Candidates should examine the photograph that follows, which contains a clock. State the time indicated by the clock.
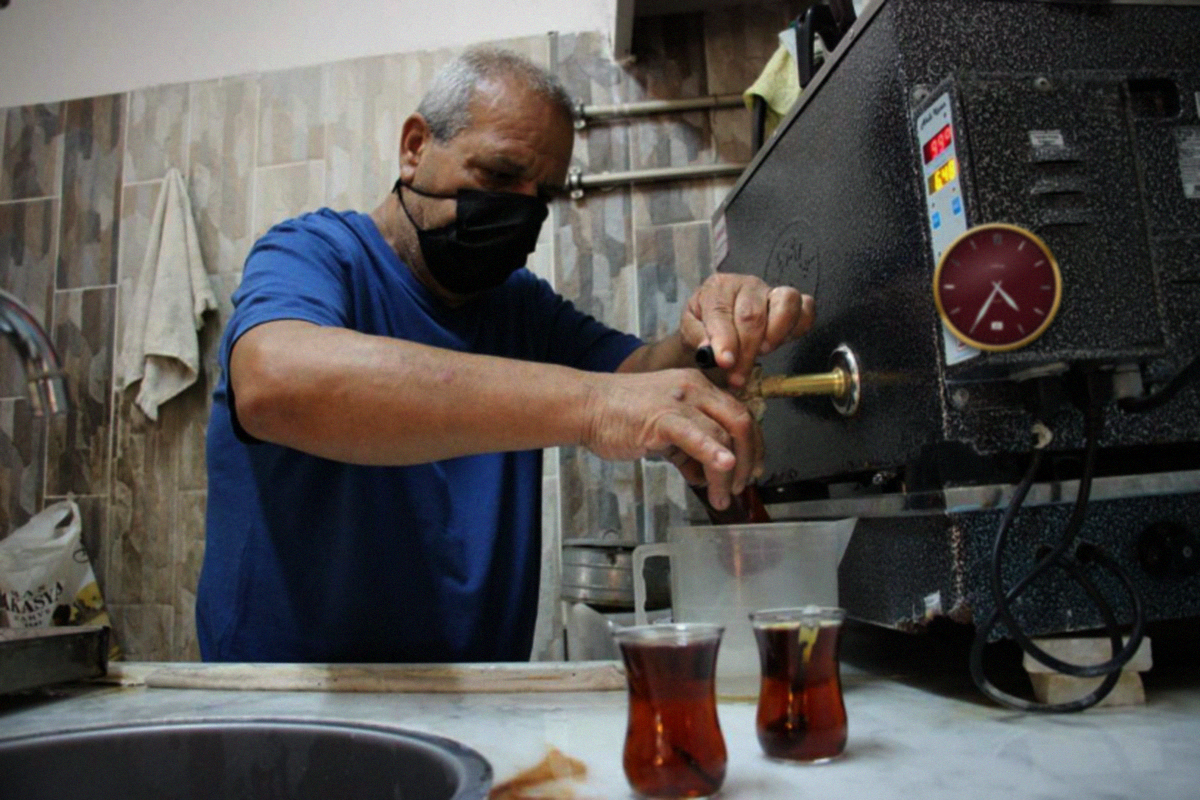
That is 4:35
